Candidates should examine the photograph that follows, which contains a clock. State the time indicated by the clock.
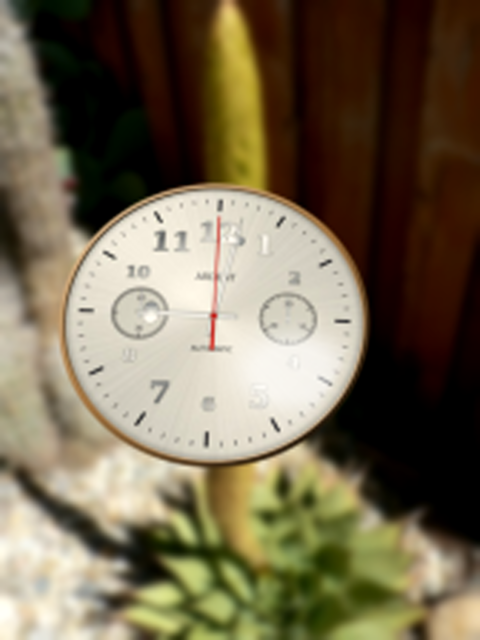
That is 9:02
